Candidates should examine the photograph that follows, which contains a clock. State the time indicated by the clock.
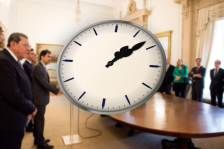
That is 1:08
